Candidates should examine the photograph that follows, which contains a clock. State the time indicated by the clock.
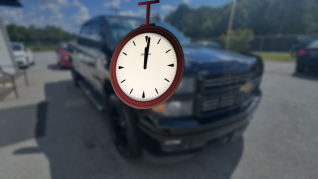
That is 12:01
